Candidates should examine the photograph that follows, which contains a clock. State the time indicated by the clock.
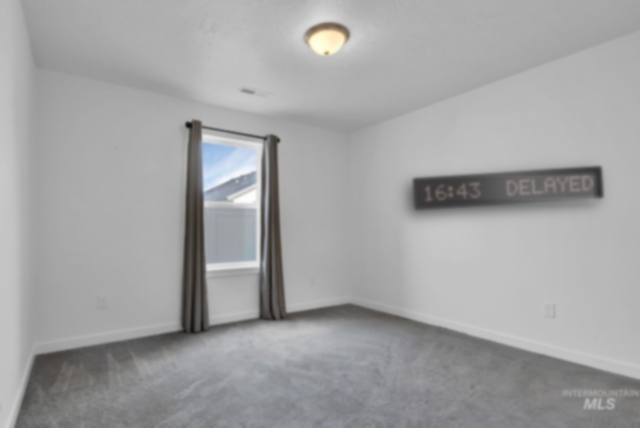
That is 16:43
